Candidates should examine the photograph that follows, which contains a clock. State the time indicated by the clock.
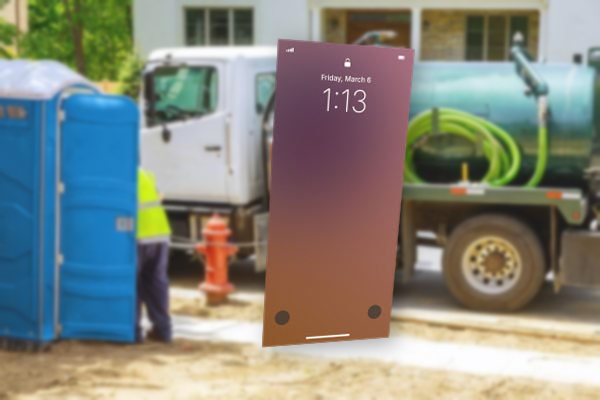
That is 1:13
